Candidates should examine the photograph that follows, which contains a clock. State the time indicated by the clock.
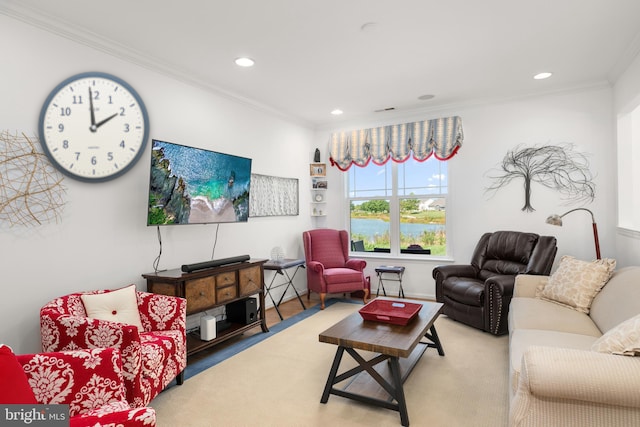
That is 1:59
